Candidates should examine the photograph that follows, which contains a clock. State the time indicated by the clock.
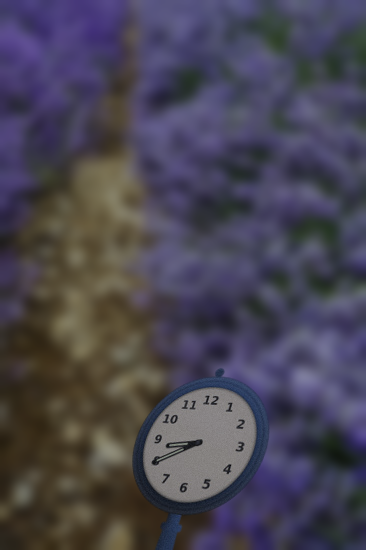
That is 8:40
